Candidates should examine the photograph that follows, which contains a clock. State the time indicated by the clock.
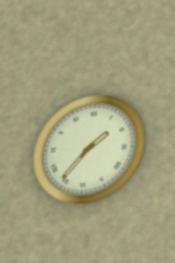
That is 1:36
